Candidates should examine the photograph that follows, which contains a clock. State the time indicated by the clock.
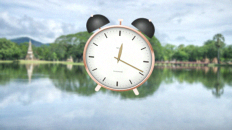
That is 12:19
